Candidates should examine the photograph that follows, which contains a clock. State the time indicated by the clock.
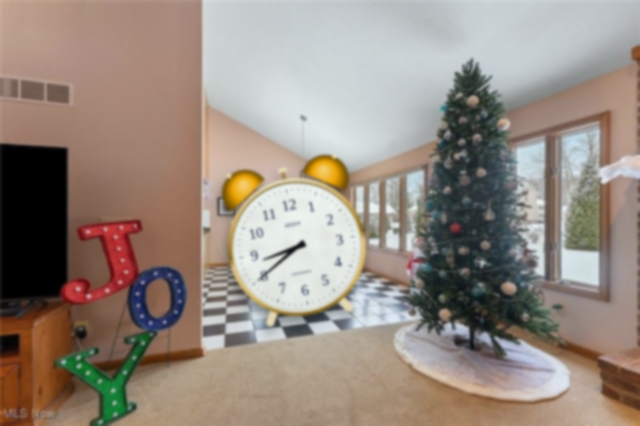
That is 8:40
